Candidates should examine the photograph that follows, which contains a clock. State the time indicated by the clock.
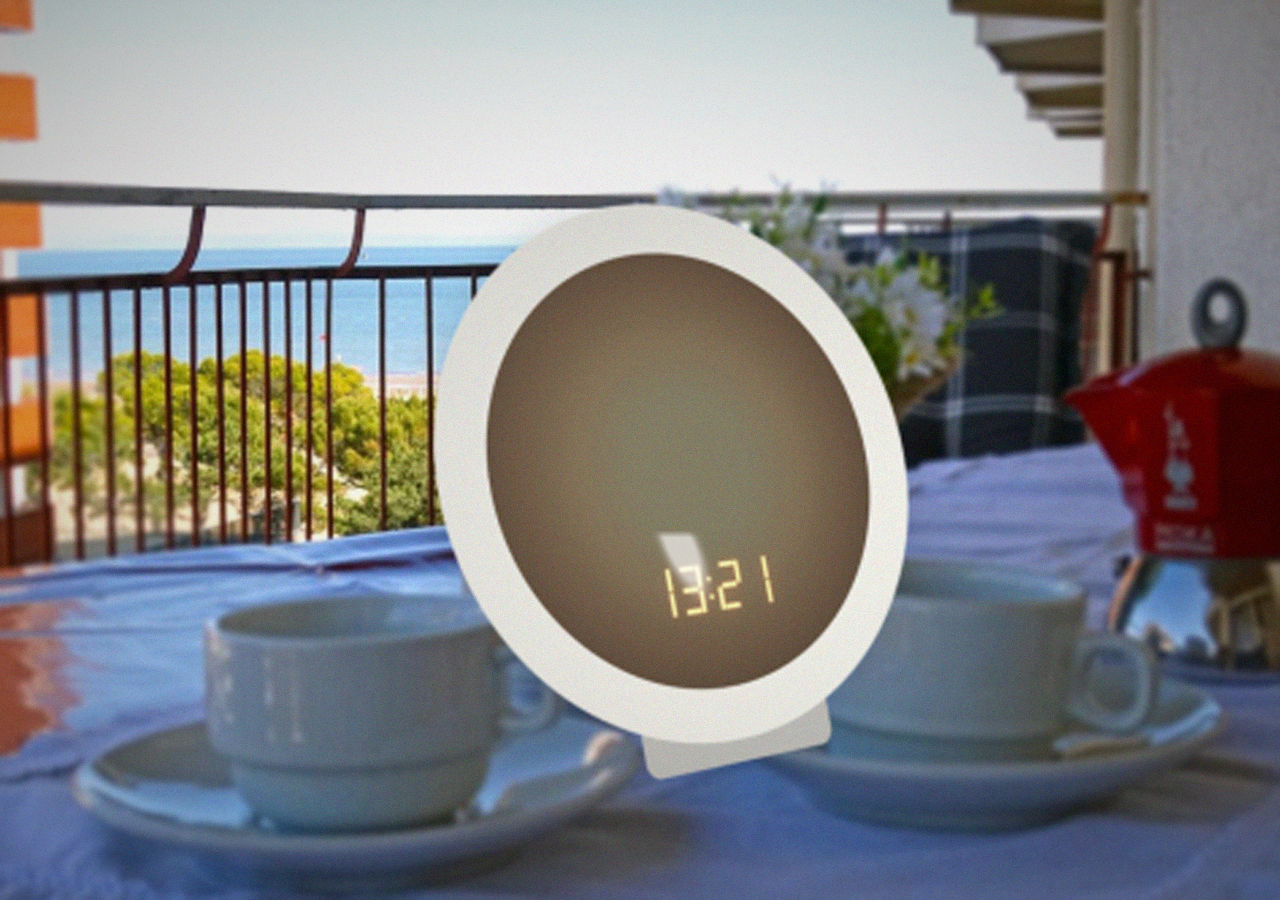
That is 13:21
